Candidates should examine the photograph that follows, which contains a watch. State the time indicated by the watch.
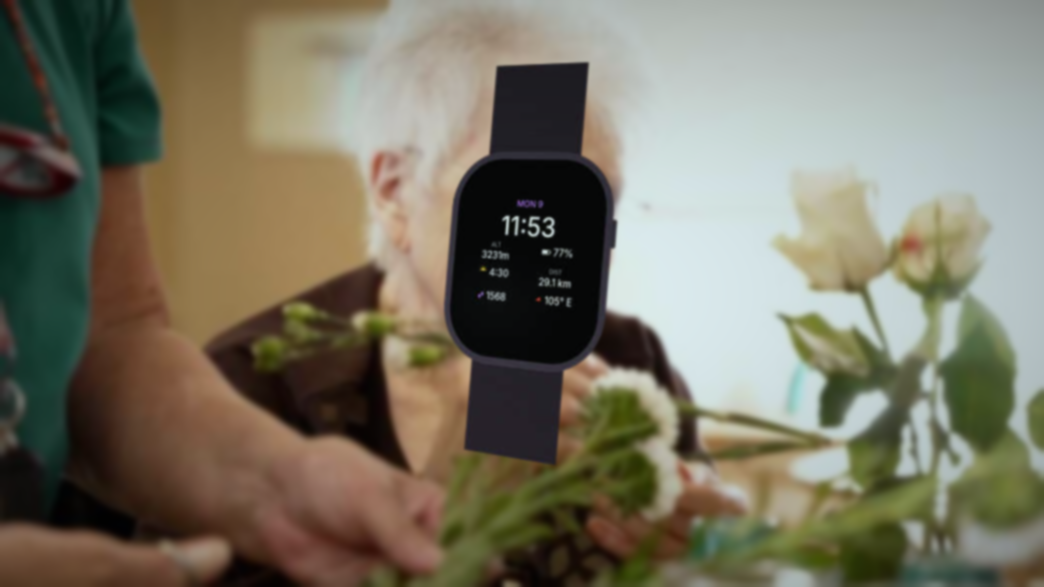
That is 11:53
